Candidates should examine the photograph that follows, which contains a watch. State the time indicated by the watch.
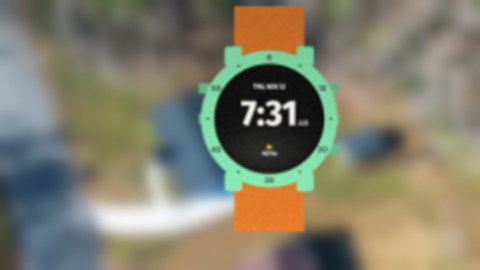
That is 7:31
